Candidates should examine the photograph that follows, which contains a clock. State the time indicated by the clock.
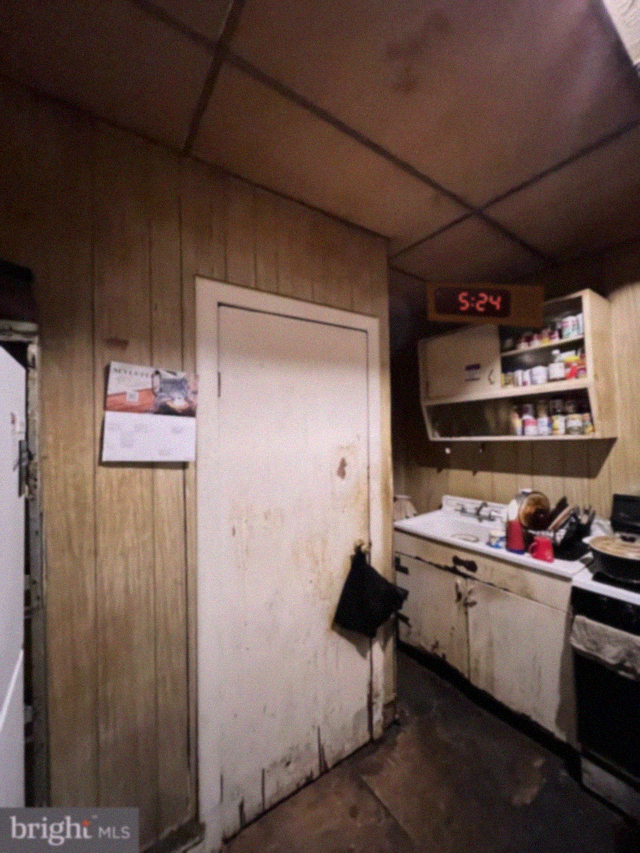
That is 5:24
